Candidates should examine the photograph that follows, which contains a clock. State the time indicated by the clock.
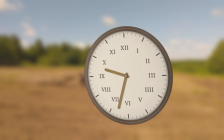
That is 9:33
